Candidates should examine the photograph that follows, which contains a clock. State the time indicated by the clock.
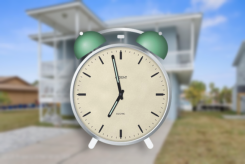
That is 6:58
